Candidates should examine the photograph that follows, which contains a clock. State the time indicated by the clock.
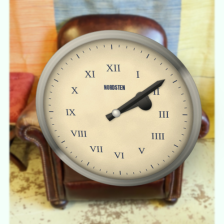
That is 2:09
